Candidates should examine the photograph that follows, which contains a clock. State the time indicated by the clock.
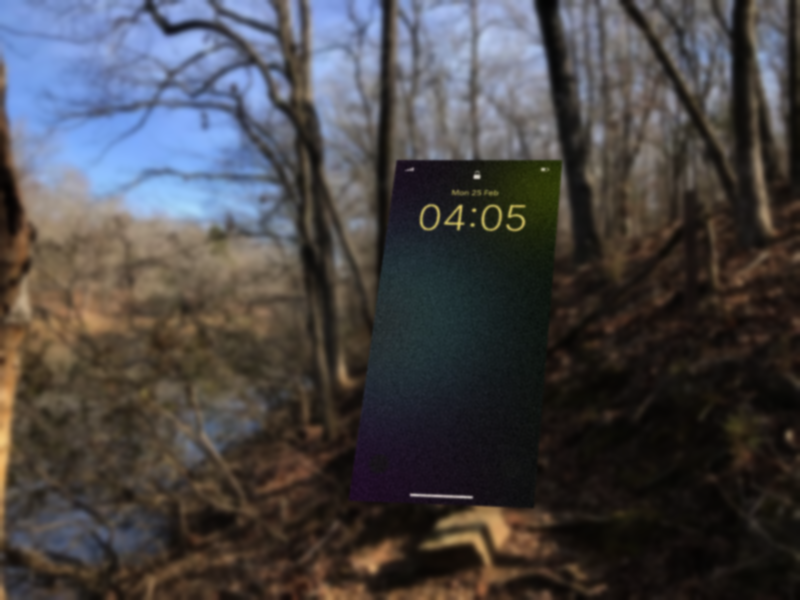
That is 4:05
